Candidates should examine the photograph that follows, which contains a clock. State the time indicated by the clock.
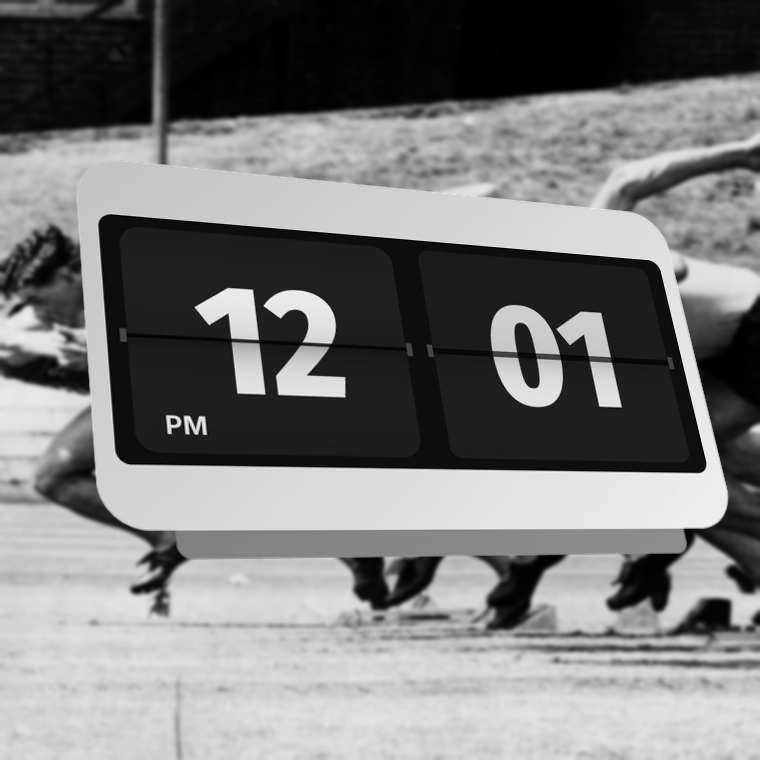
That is 12:01
